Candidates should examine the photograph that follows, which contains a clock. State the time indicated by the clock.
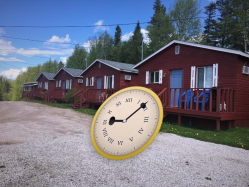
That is 9:08
